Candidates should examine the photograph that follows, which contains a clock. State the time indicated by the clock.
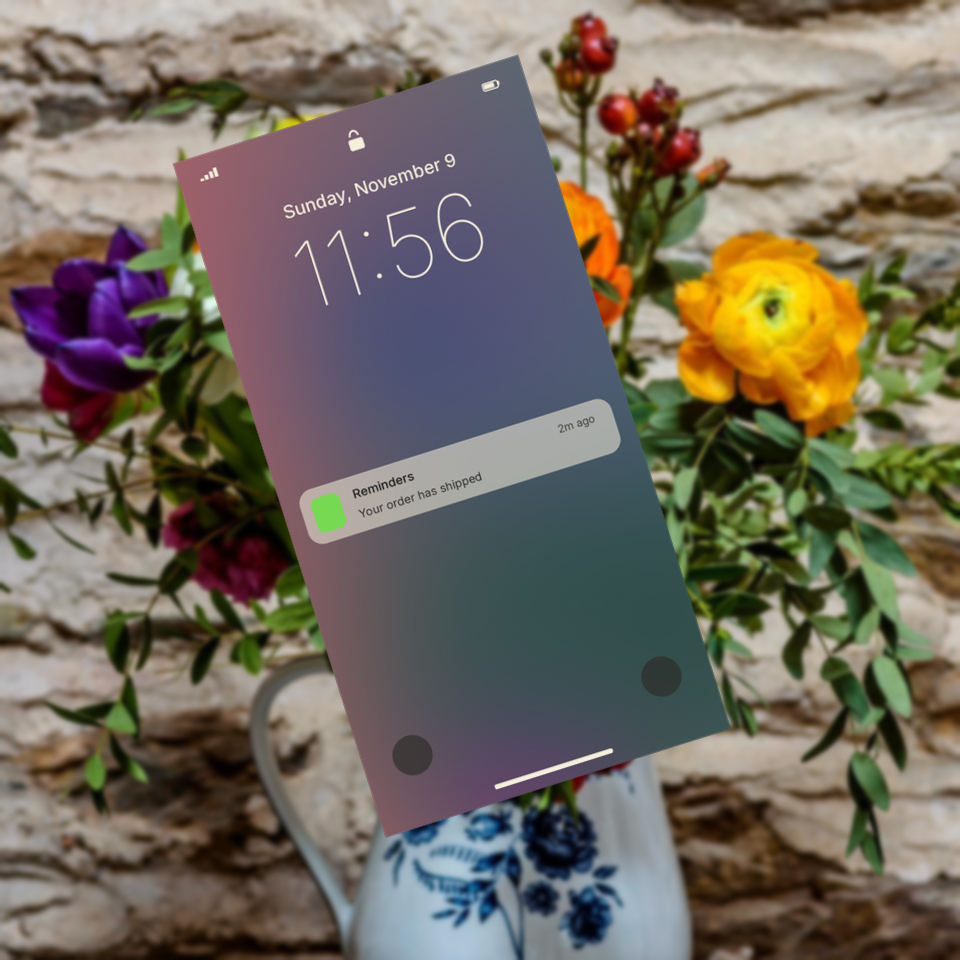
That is 11:56
